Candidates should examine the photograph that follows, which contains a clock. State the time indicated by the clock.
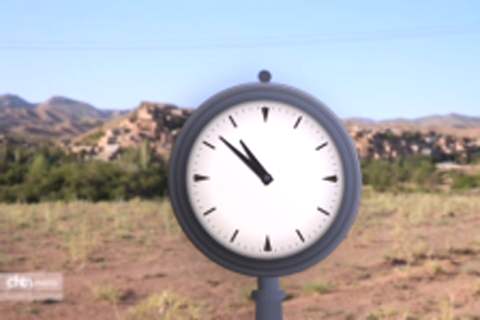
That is 10:52
